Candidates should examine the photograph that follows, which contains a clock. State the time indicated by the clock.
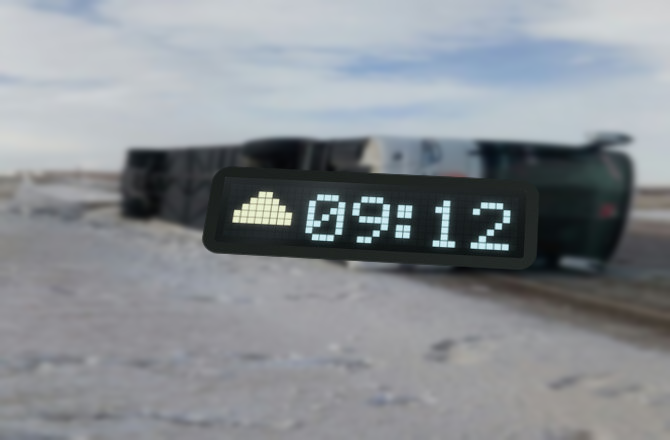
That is 9:12
